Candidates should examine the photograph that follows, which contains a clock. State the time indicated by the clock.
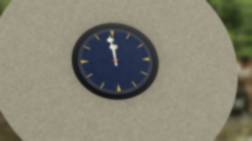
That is 11:59
